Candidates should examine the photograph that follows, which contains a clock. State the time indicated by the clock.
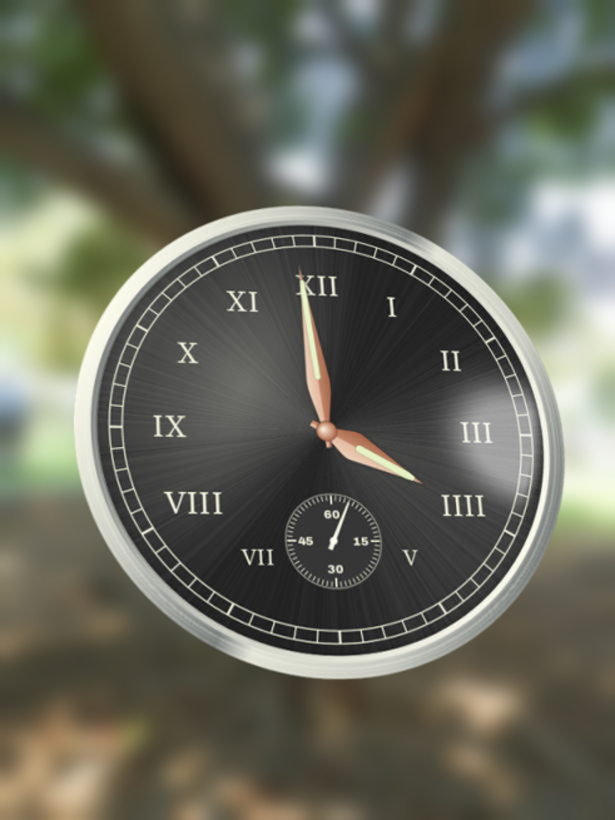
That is 3:59:04
